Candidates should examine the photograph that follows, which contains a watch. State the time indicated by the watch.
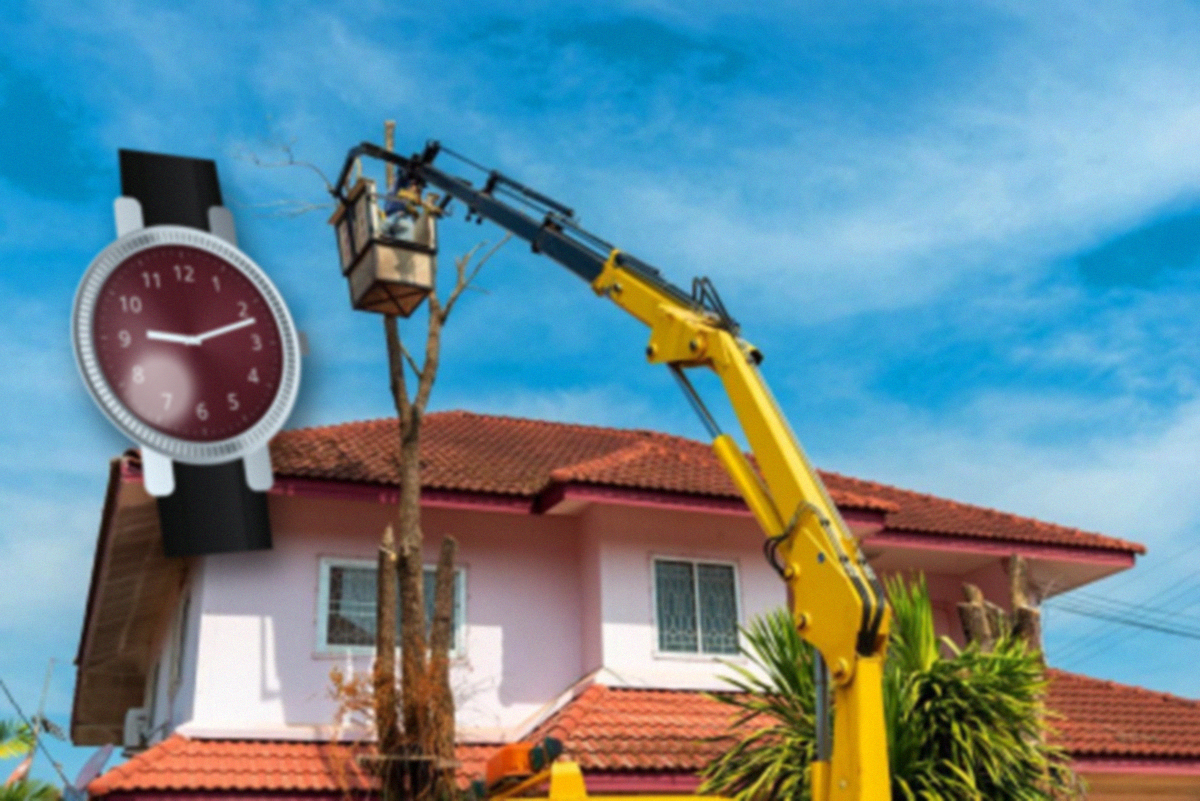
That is 9:12
